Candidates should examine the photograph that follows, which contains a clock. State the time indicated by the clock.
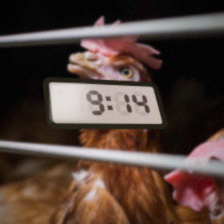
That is 9:14
